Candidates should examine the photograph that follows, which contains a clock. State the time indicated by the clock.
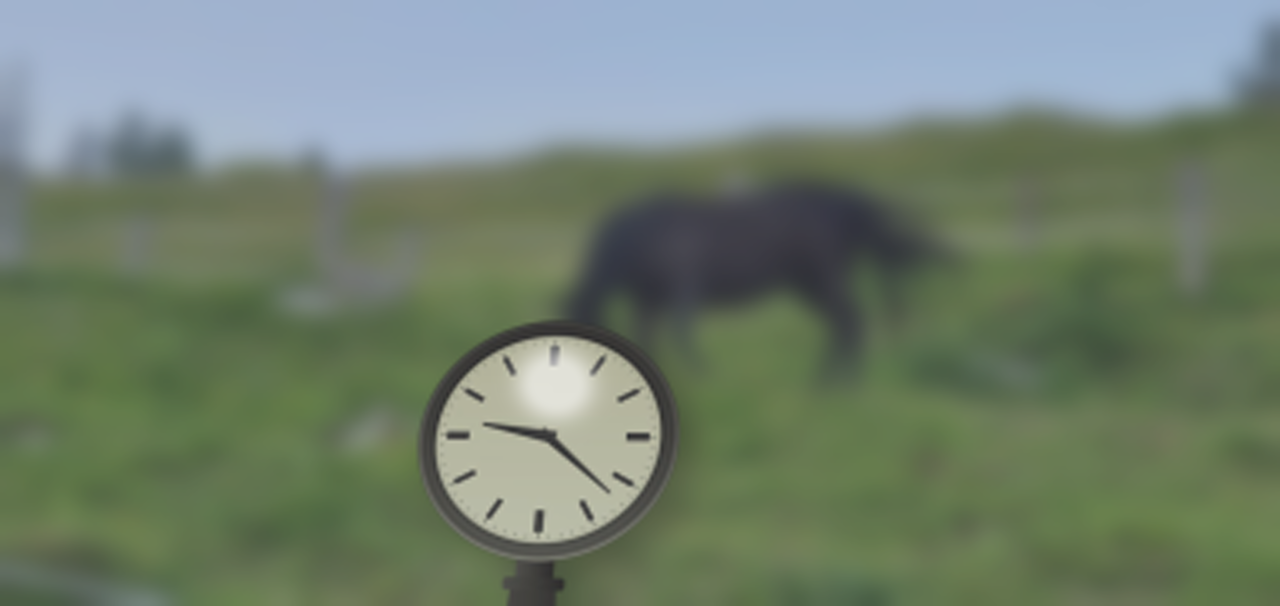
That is 9:22
